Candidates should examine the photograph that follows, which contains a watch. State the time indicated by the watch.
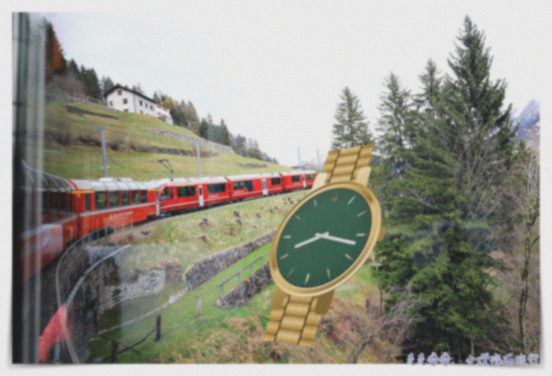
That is 8:17
